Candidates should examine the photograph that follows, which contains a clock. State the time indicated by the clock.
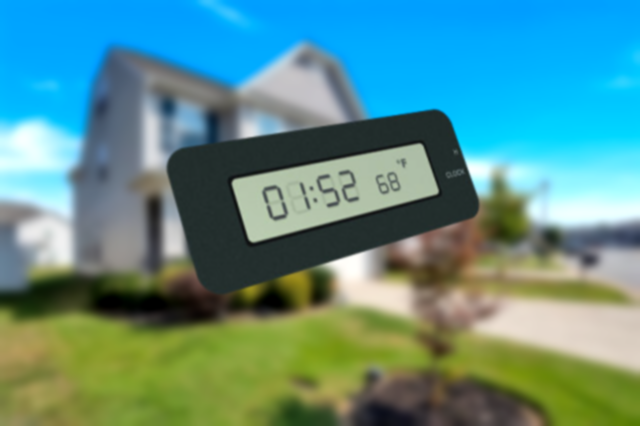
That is 1:52
